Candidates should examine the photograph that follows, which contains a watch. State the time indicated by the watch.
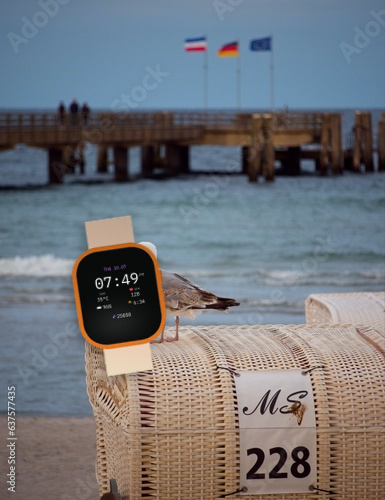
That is 7:49
